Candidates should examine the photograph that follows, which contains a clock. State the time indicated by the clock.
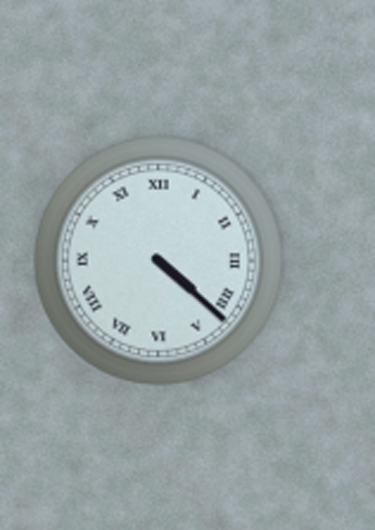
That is 4:22
